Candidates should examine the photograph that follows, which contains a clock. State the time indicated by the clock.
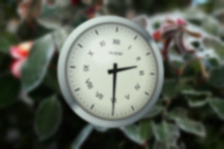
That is 2:30
